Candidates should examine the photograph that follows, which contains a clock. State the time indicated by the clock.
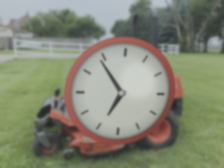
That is 6:54
